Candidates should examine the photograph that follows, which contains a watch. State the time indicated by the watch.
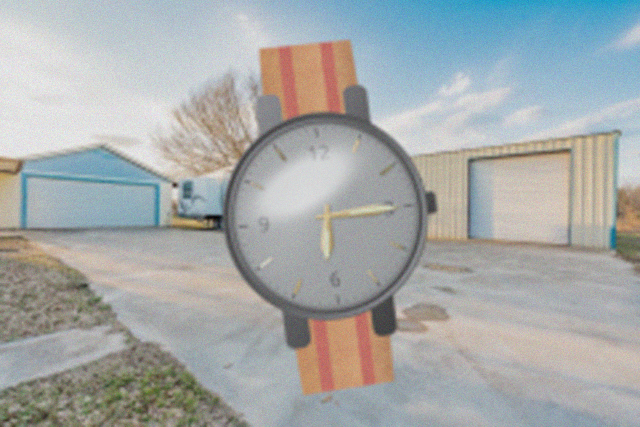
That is 6:15
